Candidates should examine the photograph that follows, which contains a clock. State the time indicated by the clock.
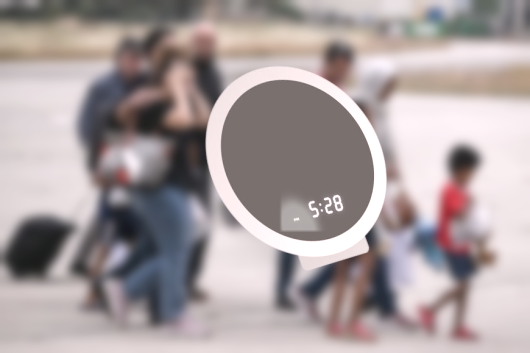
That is 5:28
